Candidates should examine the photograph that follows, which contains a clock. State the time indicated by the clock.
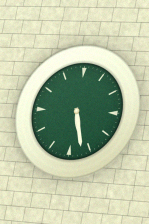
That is 5:27
